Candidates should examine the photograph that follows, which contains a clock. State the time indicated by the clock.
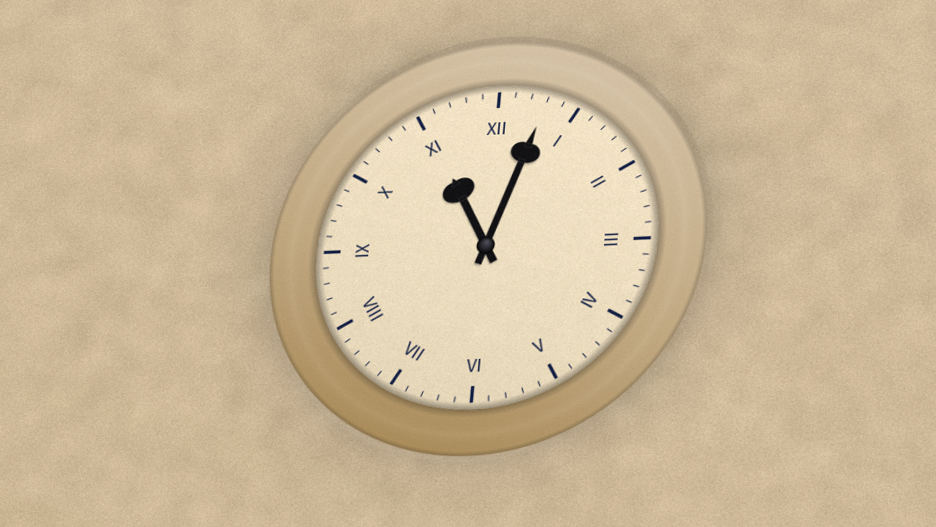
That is 11:03
